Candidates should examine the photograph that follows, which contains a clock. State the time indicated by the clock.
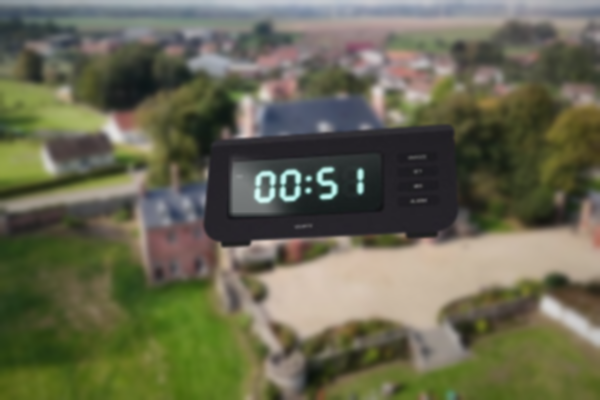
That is 0:51
